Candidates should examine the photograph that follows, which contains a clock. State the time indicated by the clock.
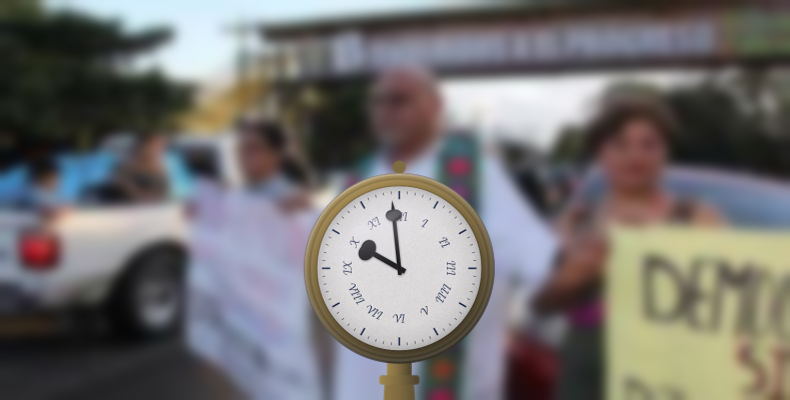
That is 9:59
